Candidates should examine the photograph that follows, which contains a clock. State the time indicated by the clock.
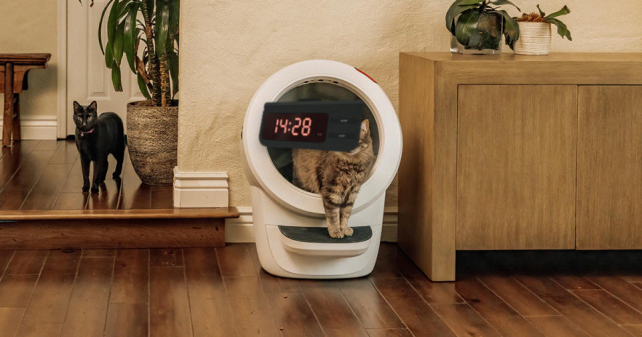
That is 14:28
